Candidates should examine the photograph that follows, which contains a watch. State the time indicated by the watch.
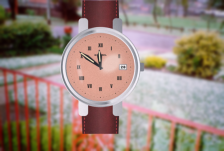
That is 11:51
